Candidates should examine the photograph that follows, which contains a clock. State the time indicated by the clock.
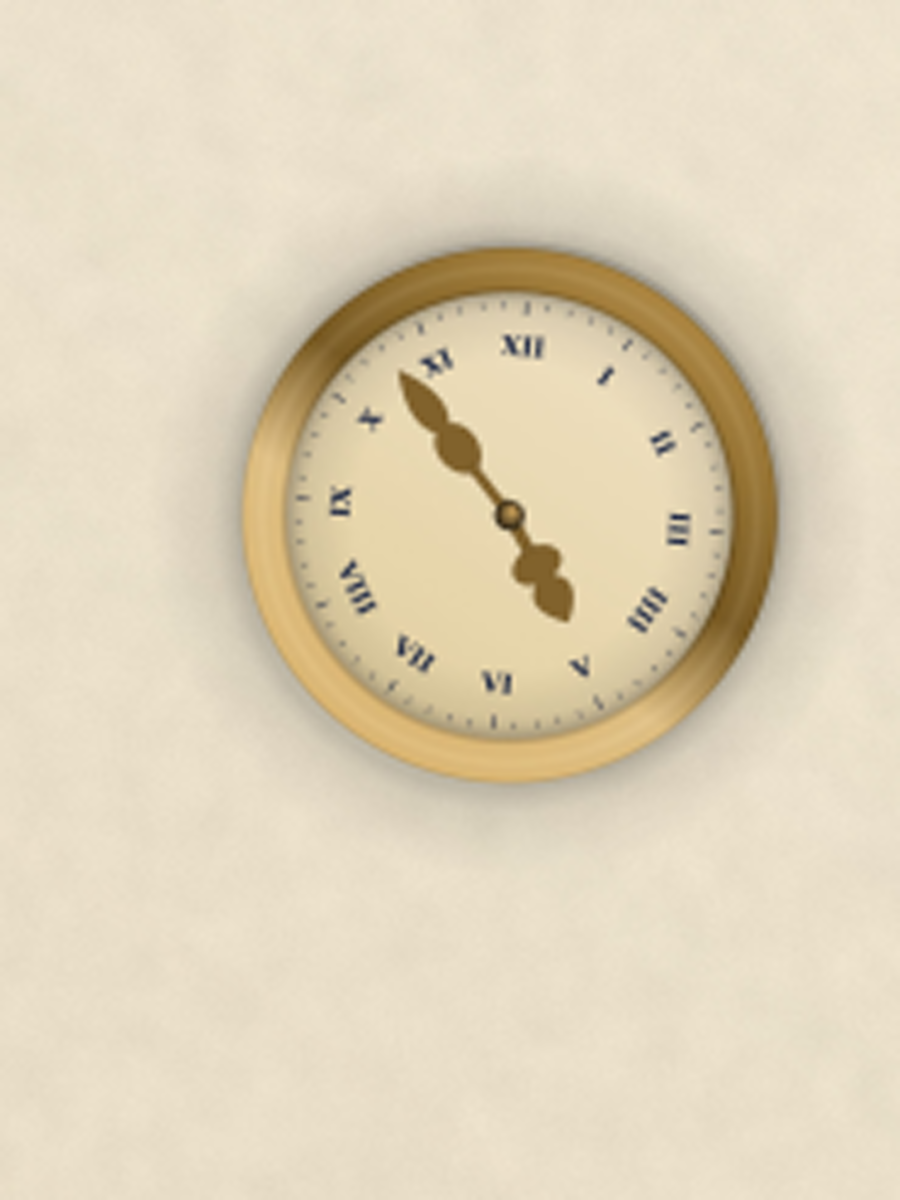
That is 4:53
